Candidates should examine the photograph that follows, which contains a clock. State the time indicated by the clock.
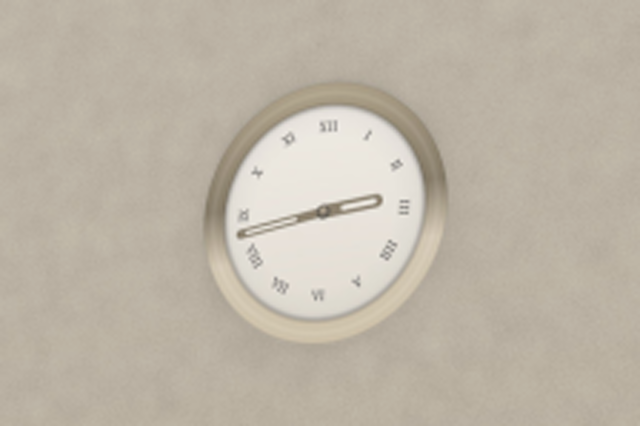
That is 2:43
